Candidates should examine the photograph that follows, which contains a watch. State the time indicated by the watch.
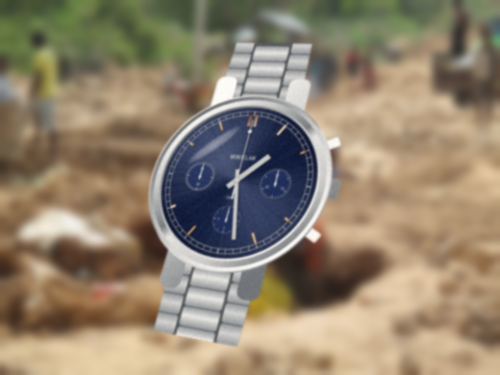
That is 1:28
